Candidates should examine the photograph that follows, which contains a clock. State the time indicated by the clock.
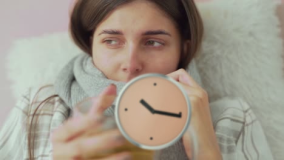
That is 10:16
